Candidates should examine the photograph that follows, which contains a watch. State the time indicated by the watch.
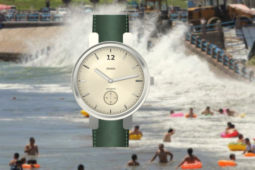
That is 10:13
